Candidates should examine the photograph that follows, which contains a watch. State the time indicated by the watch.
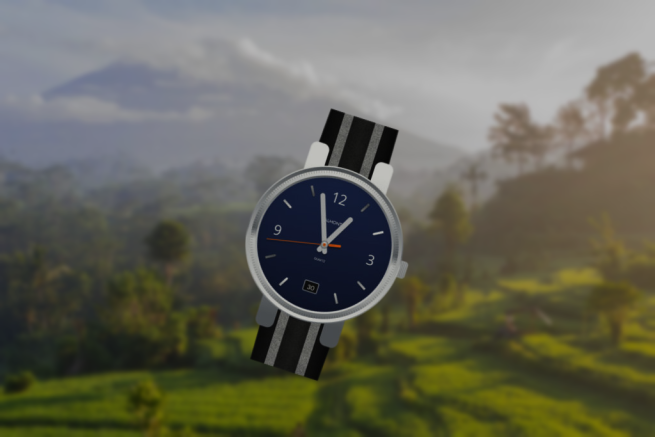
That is 12:56:43
